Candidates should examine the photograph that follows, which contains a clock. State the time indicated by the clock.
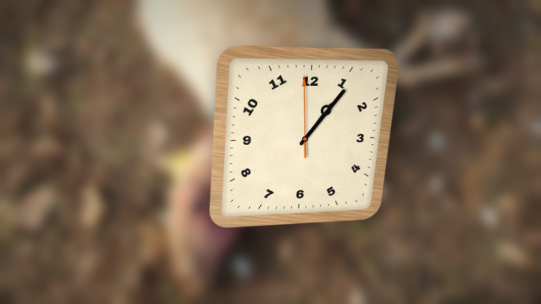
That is 1:05:59
